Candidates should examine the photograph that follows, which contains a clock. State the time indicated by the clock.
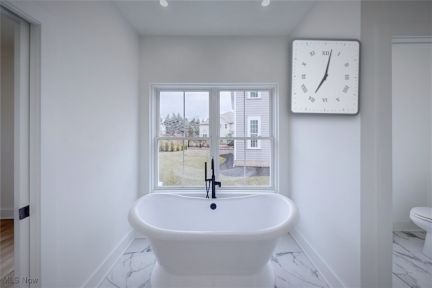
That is 7:02
